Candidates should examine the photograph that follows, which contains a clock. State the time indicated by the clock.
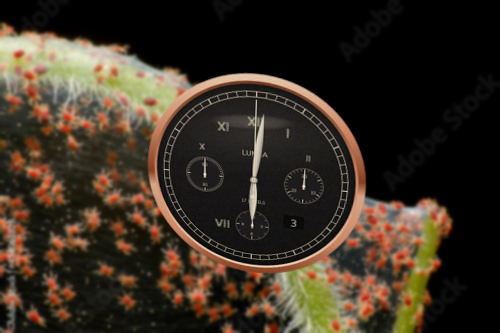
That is 6:01
